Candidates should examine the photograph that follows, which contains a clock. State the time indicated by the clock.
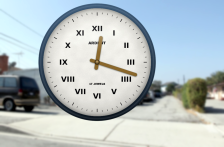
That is 12:18
